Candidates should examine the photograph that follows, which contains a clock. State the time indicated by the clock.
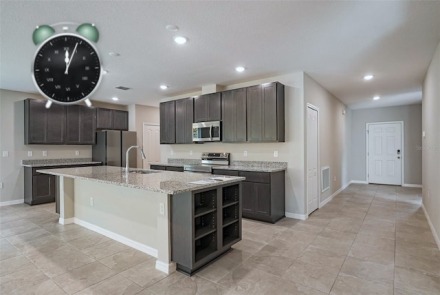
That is 12:04
